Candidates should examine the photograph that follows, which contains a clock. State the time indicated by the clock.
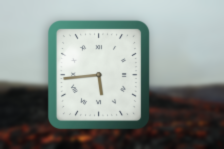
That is 5:44
